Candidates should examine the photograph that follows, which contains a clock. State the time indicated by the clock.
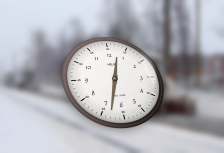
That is 12:33
